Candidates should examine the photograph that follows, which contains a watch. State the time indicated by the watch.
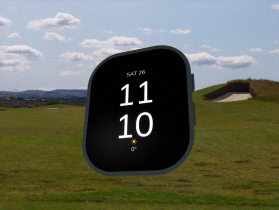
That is 11:10
